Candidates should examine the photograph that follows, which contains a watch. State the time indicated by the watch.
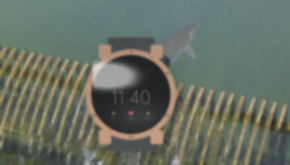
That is 11:40
